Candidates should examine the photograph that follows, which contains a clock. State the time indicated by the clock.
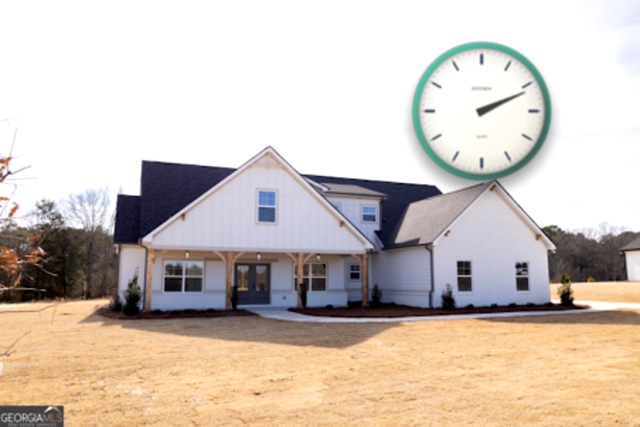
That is 2:11
